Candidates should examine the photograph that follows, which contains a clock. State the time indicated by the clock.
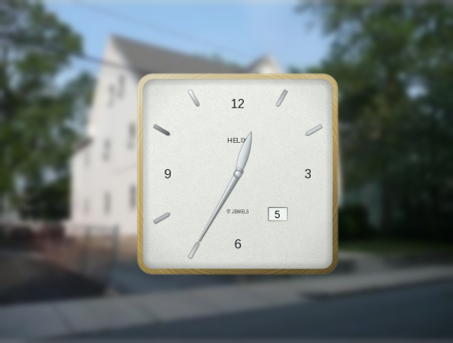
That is 12:35
